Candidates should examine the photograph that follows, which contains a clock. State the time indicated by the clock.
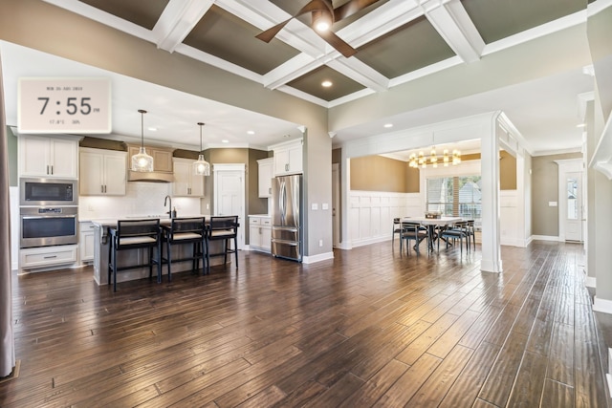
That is 7:55
